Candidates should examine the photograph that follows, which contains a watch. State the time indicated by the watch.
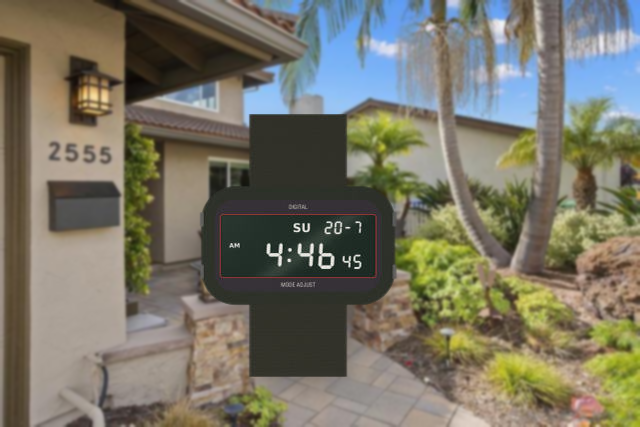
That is 4:46:45
